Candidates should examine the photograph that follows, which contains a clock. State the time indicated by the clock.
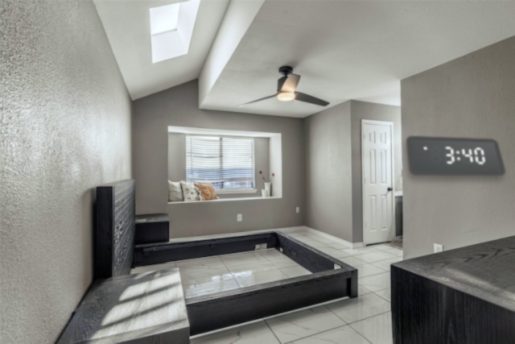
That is 3:40
